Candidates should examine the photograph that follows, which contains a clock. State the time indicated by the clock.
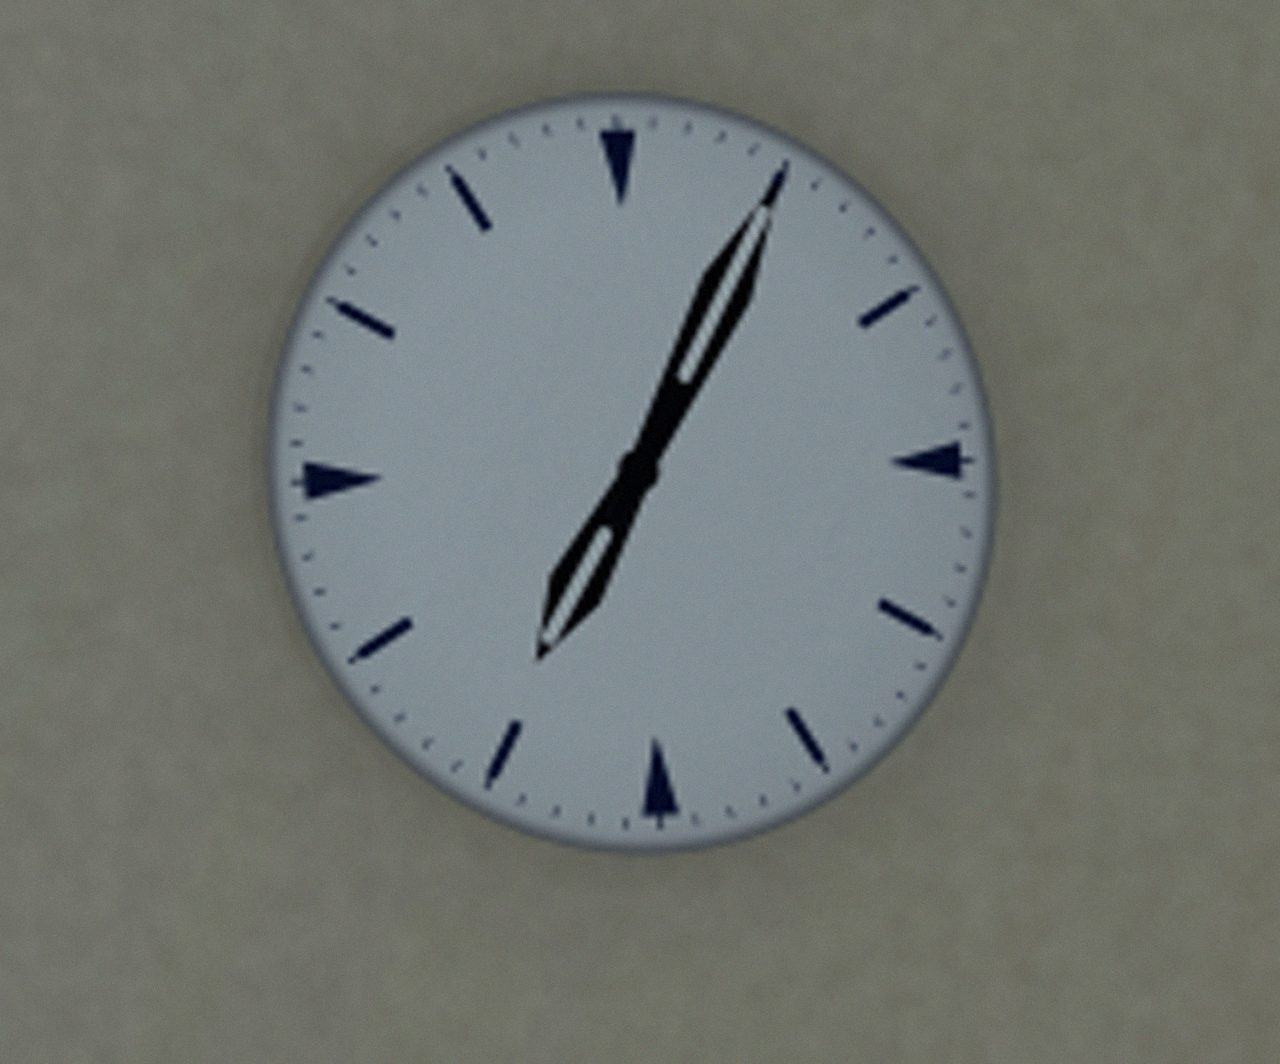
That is 7:05
